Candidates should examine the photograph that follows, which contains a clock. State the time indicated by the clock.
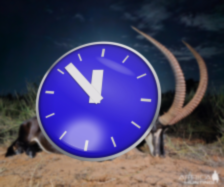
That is 11:52
